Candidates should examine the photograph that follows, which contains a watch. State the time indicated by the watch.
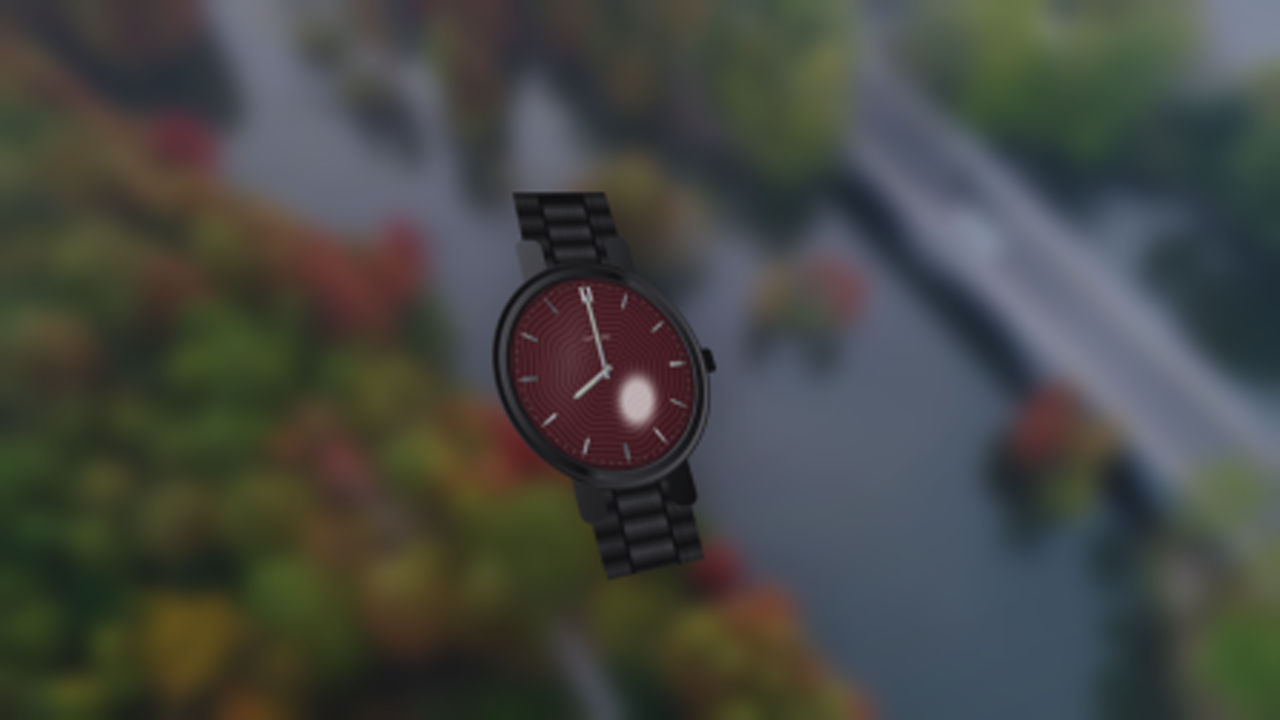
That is 8:00
